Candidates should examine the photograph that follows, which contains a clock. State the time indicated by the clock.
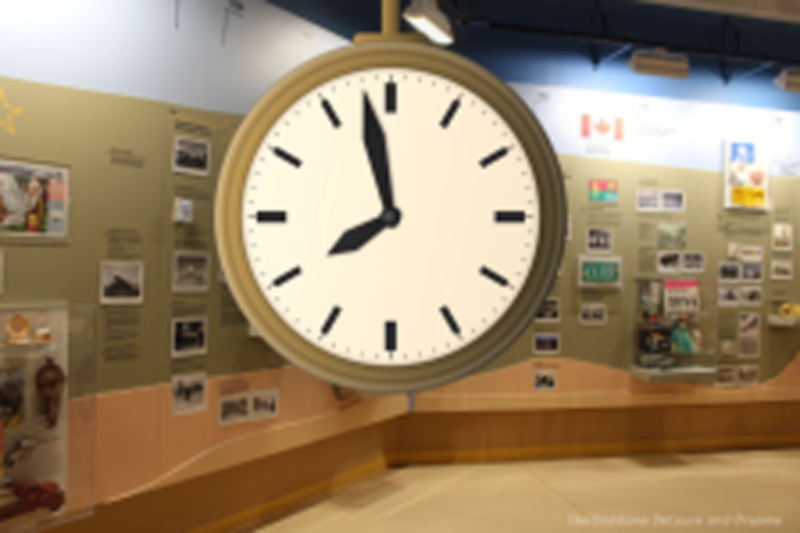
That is 7:58
